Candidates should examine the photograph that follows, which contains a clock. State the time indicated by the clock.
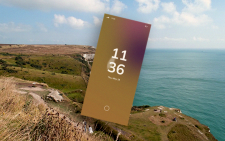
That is 11:36
